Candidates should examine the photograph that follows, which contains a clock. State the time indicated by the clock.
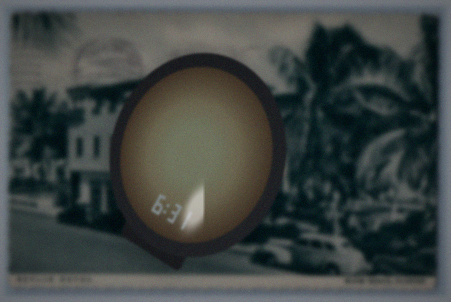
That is 6:31
